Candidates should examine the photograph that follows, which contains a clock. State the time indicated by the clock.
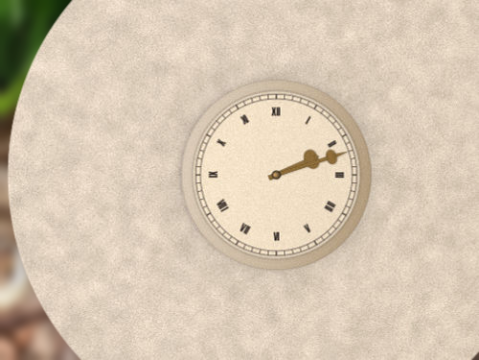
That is 2:12
